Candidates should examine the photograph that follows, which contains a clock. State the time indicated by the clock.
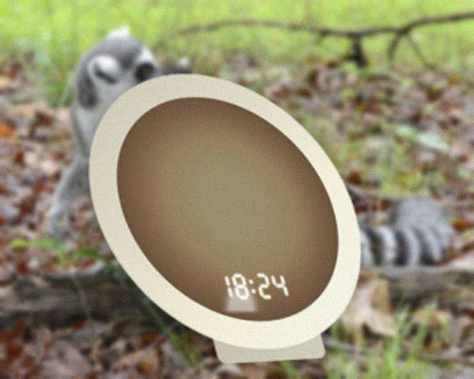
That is 18:24
